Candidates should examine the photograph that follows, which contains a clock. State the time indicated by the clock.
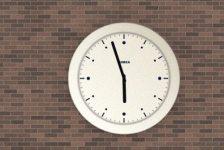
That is 5:57
